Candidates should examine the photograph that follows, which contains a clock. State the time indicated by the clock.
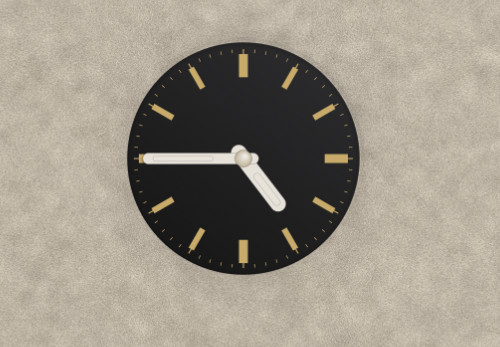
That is 4:45
